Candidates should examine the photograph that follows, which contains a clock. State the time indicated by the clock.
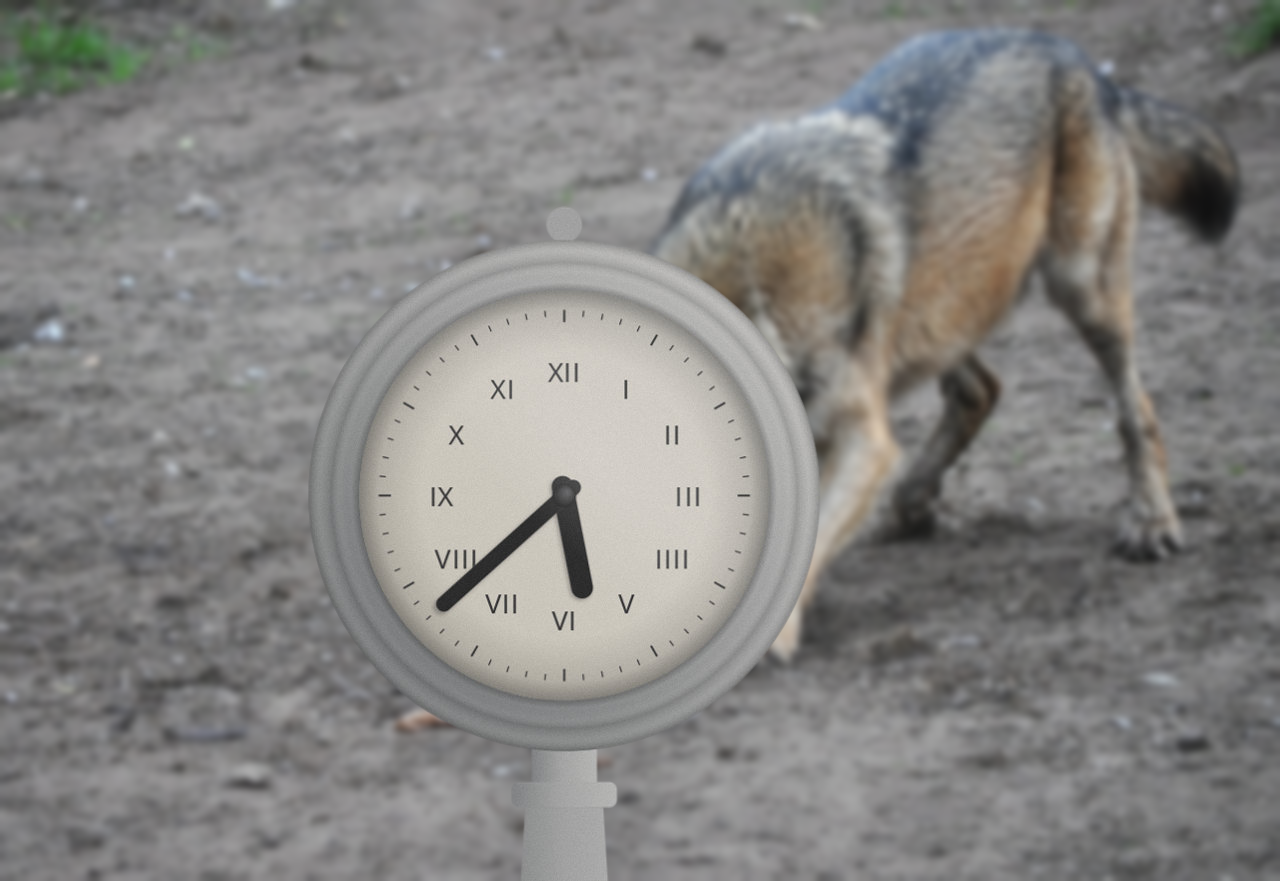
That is 5:38
